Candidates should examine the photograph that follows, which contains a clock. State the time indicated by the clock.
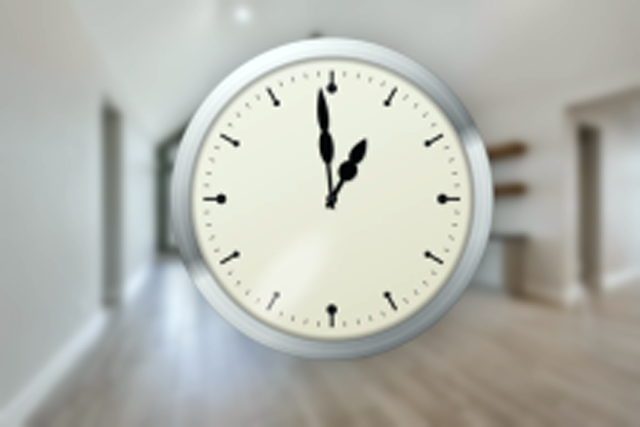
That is 12:59
